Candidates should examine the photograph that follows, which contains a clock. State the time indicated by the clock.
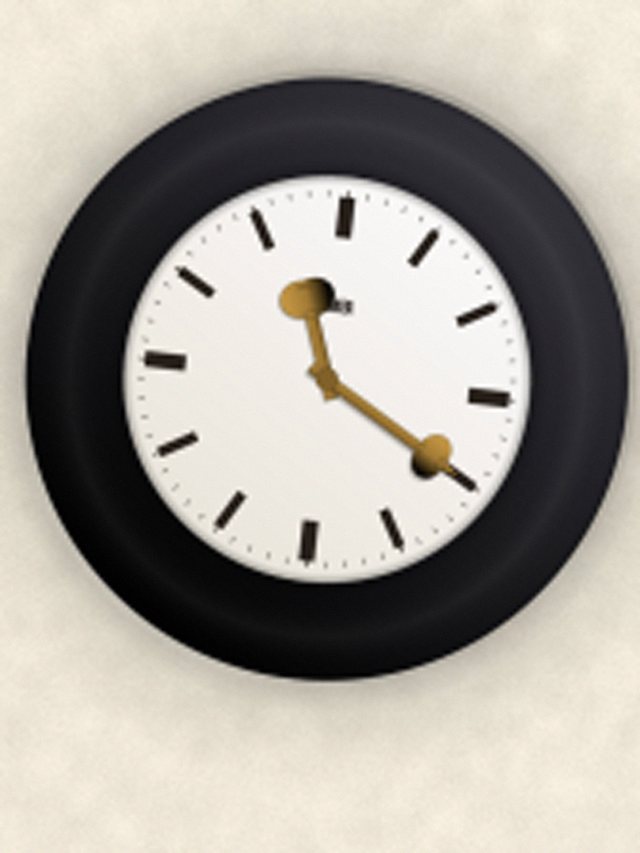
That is 11:20
